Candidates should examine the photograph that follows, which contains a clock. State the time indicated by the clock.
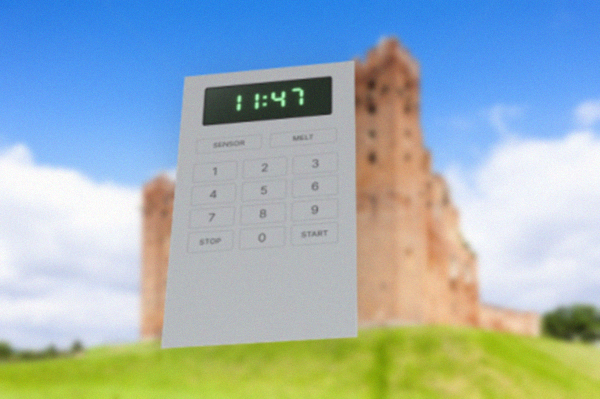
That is 11:47
